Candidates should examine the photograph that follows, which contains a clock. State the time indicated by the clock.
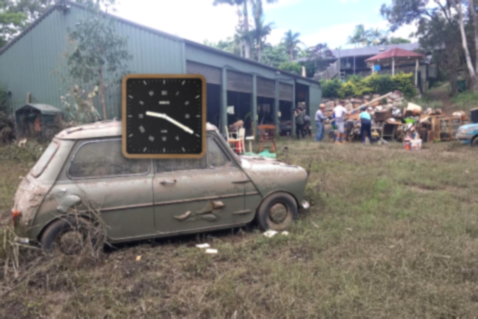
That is 9:20
